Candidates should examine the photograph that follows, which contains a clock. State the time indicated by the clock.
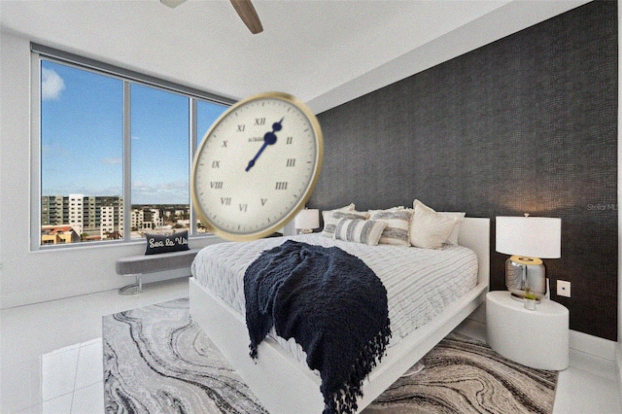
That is 1:05
